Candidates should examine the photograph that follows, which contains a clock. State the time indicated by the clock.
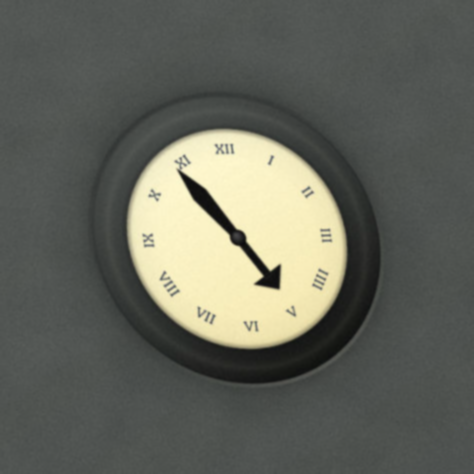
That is 4:54
